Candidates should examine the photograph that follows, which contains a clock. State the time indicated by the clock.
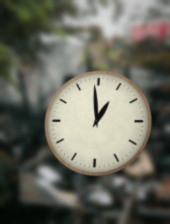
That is 12:59
